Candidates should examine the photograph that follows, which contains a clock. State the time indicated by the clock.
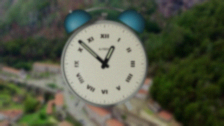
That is 12:52
